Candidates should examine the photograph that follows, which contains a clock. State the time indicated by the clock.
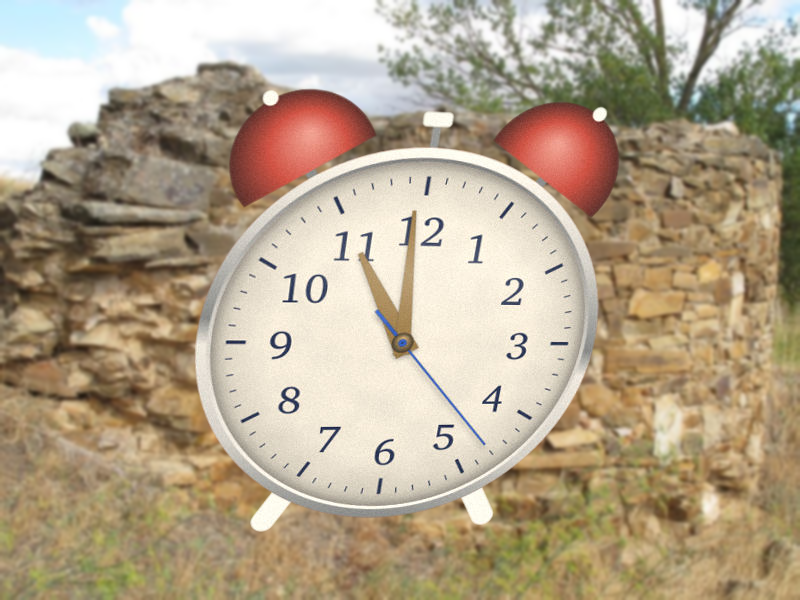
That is 10:59:23
